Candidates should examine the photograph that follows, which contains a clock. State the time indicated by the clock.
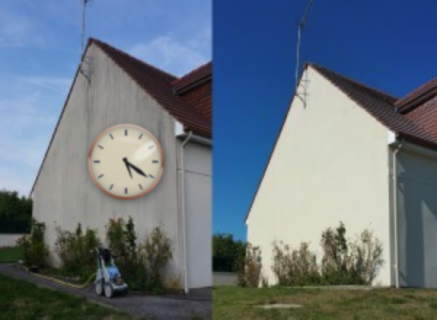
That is 5:21
